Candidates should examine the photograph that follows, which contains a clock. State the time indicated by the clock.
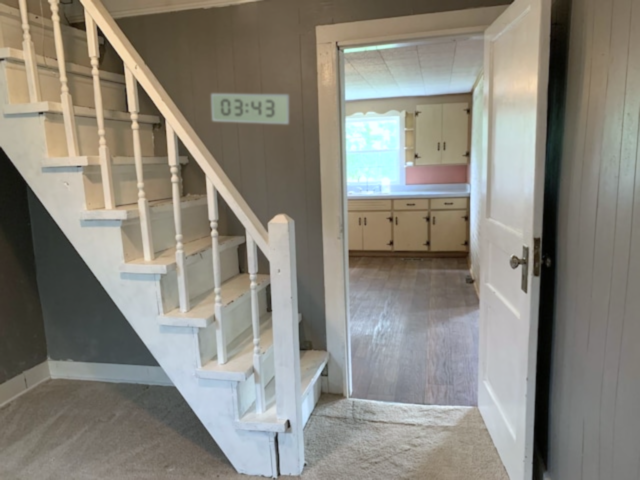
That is 3:43
